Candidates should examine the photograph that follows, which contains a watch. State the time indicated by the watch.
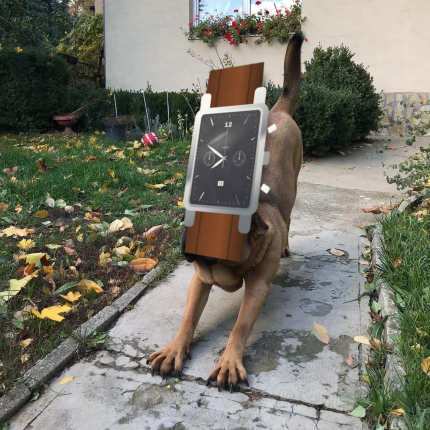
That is 7:50
